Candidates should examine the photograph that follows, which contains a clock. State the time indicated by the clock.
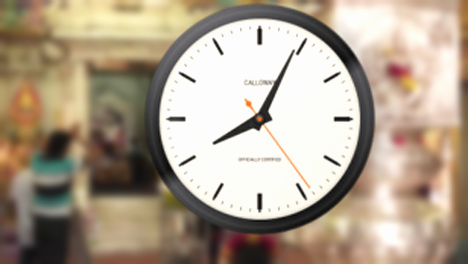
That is 8:04:24
